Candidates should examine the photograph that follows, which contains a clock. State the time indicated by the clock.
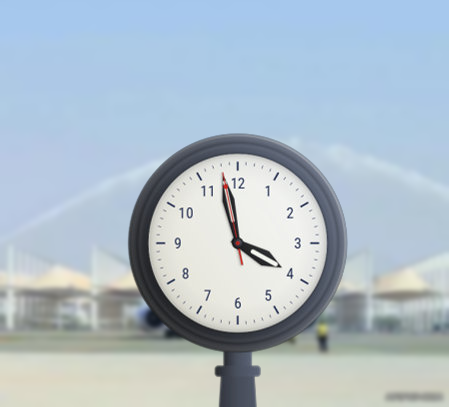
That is 3:57:58
